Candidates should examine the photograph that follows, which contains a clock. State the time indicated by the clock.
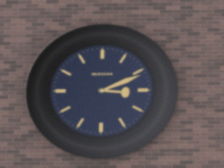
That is 3:11
